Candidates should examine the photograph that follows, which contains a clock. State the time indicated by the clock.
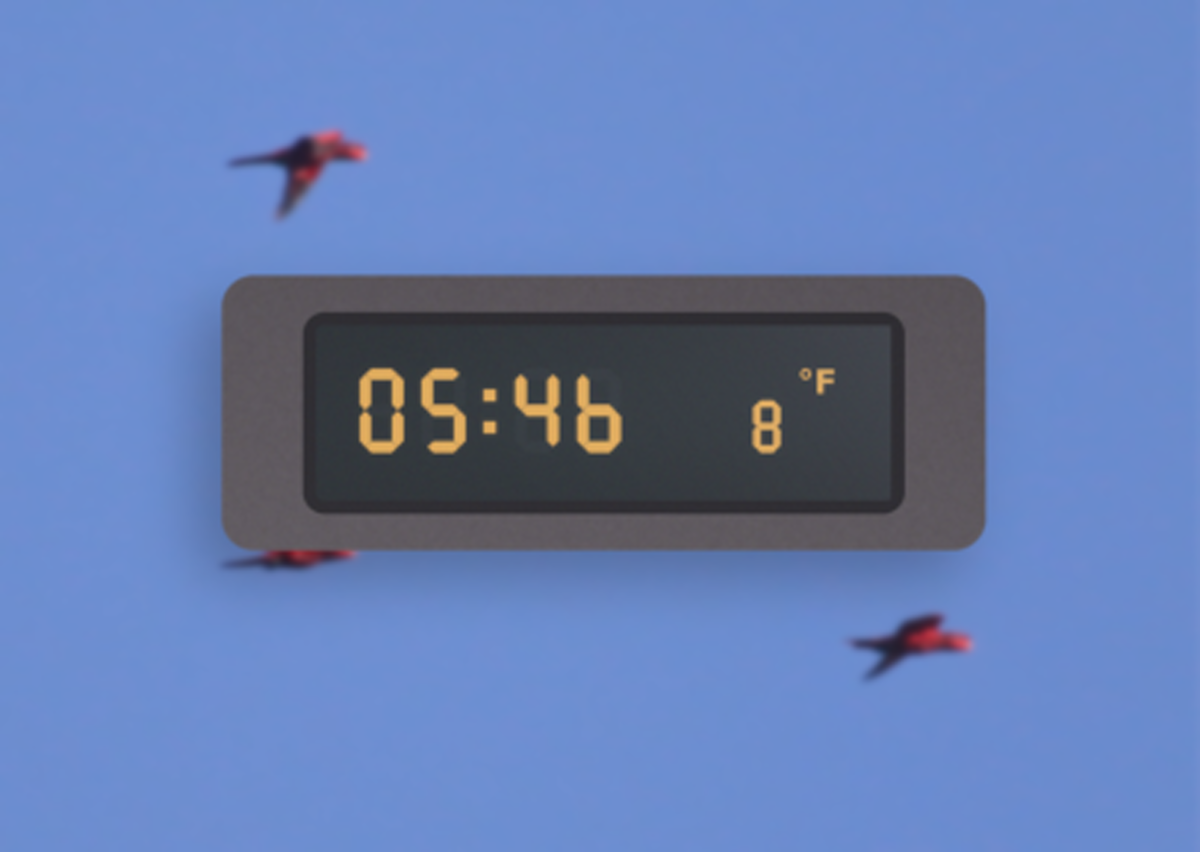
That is 5:46
